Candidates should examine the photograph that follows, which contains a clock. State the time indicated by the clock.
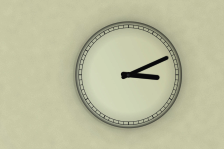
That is 3:11
